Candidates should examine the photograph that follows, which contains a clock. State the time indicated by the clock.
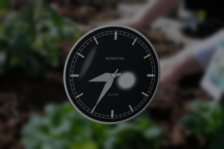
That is 8:35
